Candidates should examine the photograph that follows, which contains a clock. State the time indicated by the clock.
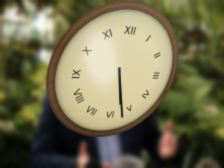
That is 5:27
